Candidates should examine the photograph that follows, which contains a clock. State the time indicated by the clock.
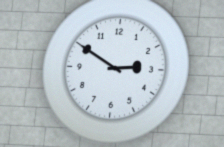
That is 2:50
